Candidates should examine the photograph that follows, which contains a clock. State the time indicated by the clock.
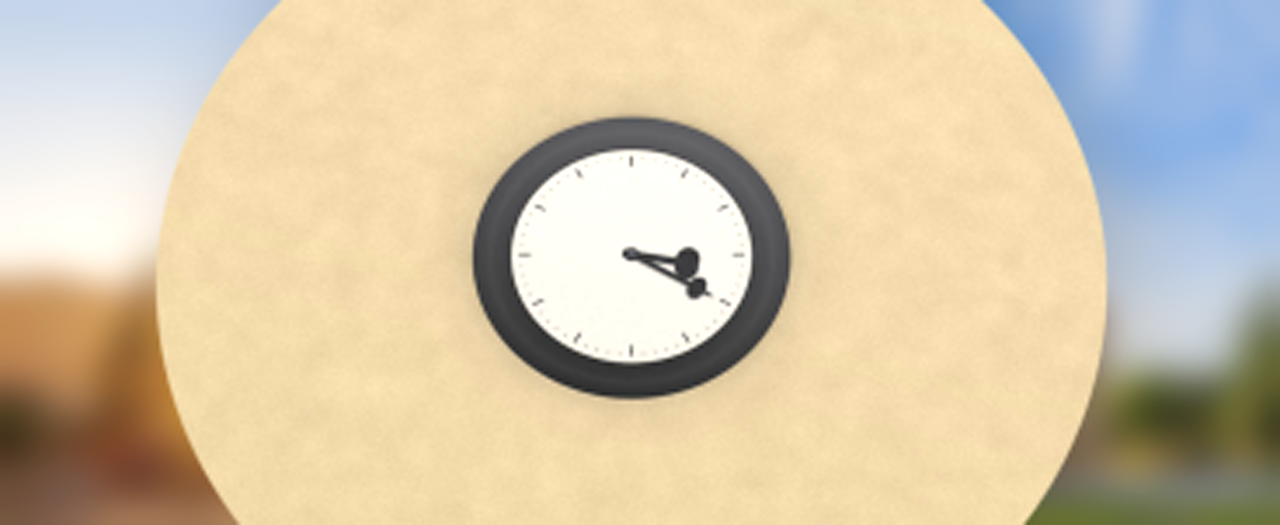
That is 3:20
